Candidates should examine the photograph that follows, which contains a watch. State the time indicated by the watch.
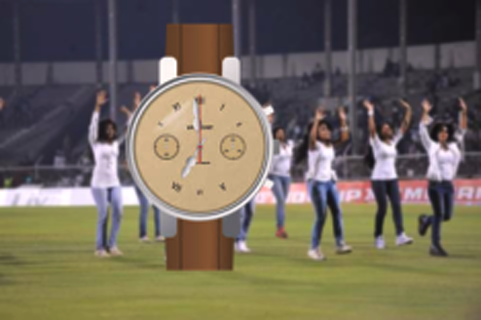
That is 6:59
